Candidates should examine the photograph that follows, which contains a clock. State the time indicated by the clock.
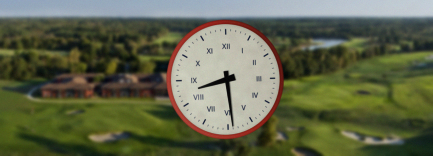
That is 8:29
